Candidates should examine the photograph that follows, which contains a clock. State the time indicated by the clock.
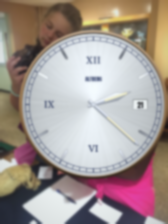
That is 2:22
